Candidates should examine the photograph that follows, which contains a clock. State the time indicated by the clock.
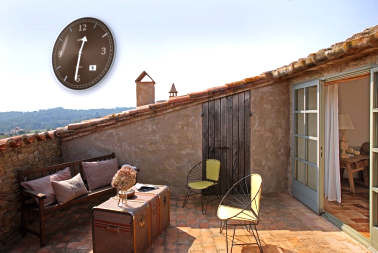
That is 12:31
